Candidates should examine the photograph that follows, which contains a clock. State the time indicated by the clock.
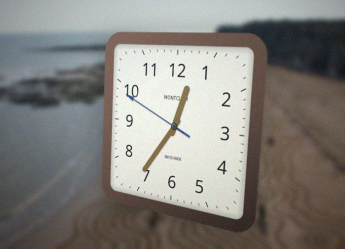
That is 12:35:49
